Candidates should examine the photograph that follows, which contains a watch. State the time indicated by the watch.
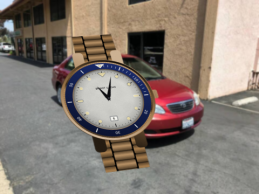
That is 11:03
